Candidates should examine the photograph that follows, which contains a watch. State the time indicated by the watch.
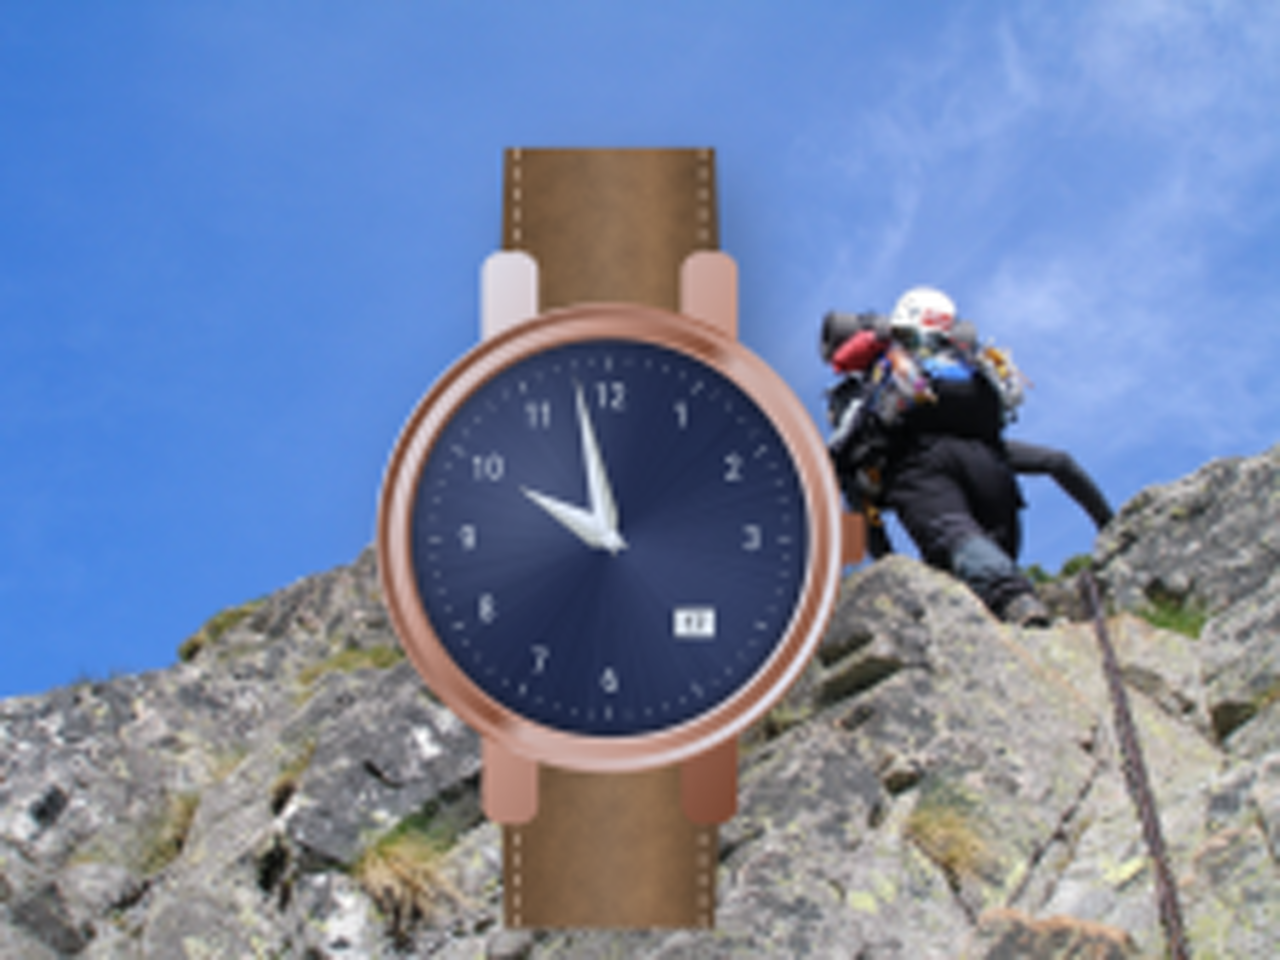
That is 9:58
